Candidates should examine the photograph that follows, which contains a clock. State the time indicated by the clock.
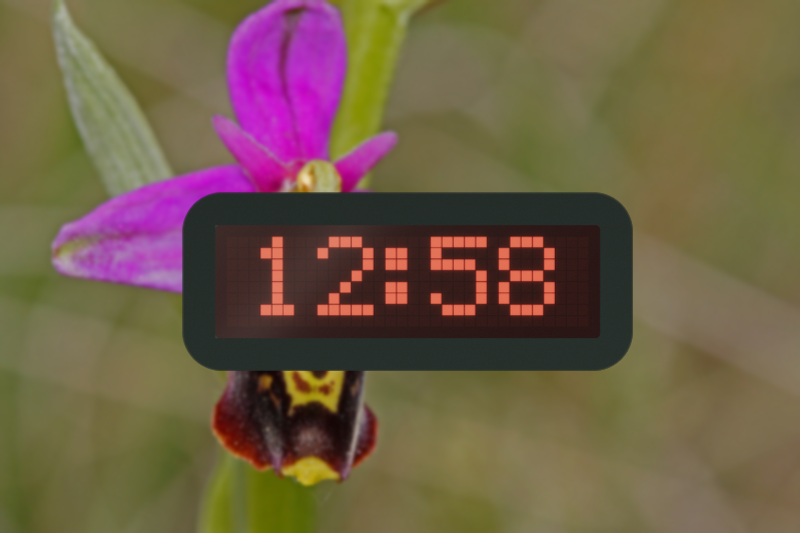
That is 12:58
